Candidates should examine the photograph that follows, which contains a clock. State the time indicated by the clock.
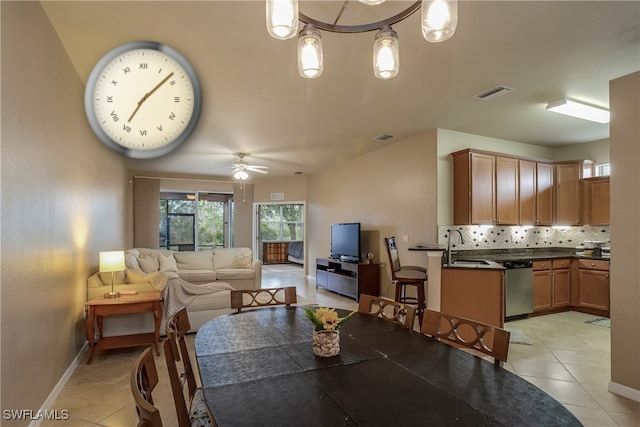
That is 7:08
